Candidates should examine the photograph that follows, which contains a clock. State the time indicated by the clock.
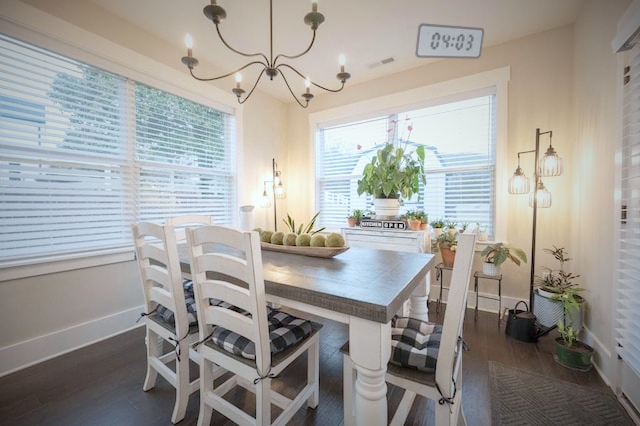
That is 4:03
